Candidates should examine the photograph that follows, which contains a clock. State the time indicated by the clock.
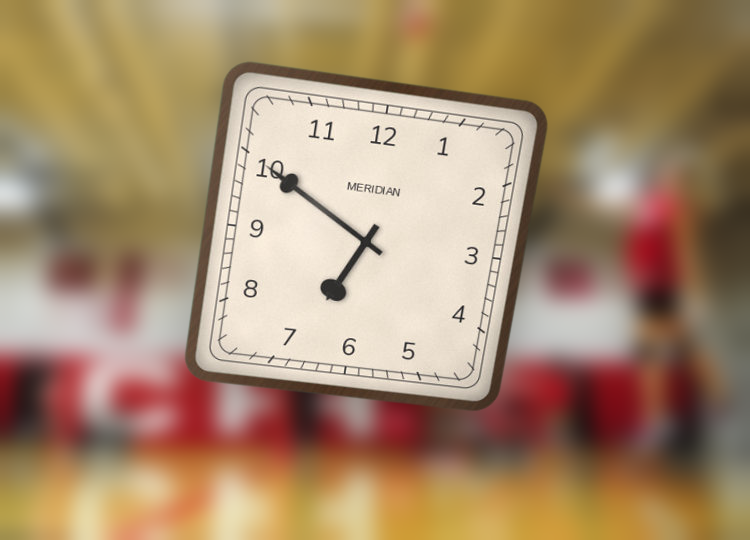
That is 6:50
